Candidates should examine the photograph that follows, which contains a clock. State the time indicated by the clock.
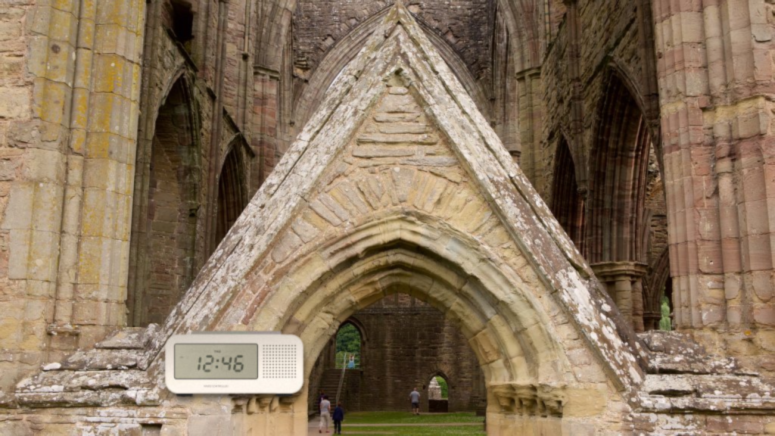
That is 12:46
